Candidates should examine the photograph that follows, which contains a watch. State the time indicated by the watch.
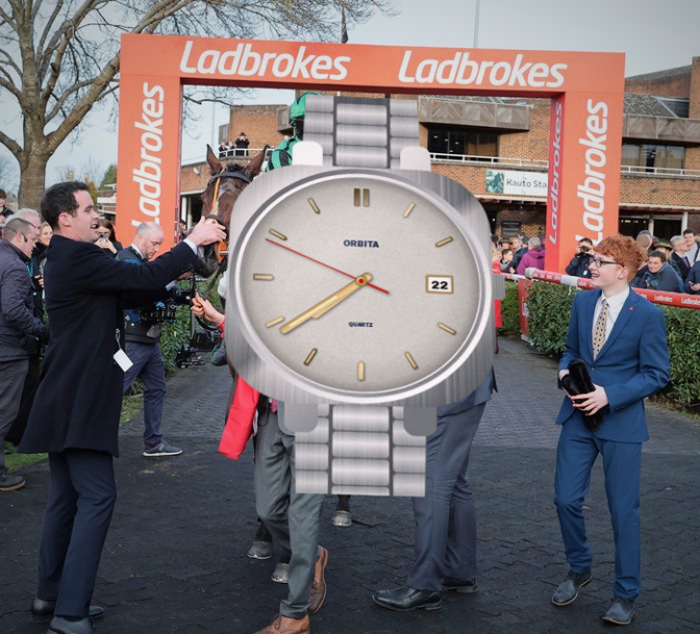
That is 7:38:49
